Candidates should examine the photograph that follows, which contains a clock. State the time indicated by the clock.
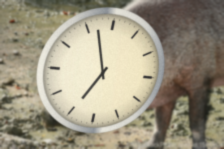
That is 6:57
